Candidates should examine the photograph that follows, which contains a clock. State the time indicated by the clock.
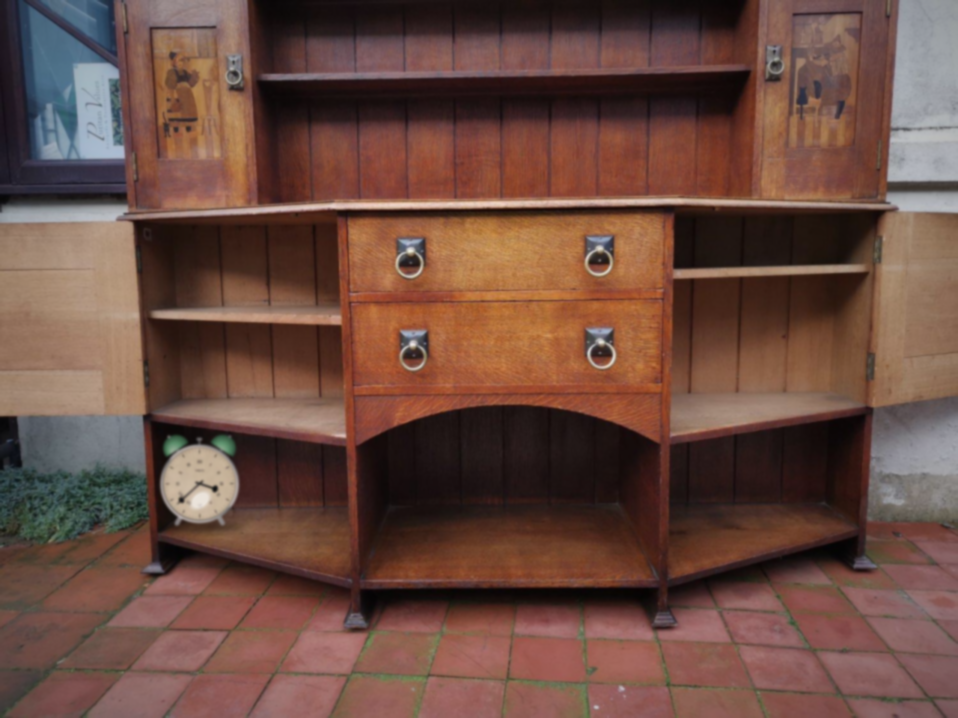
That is 3:38
